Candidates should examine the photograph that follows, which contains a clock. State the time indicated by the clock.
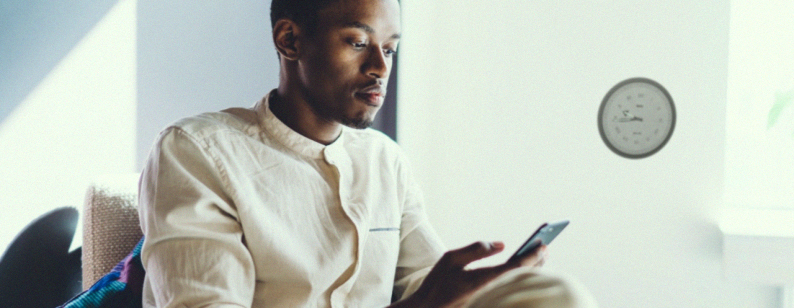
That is 9:44
